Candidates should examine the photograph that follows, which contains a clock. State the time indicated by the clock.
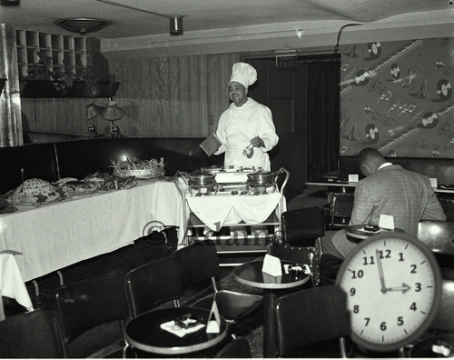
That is 2:58
